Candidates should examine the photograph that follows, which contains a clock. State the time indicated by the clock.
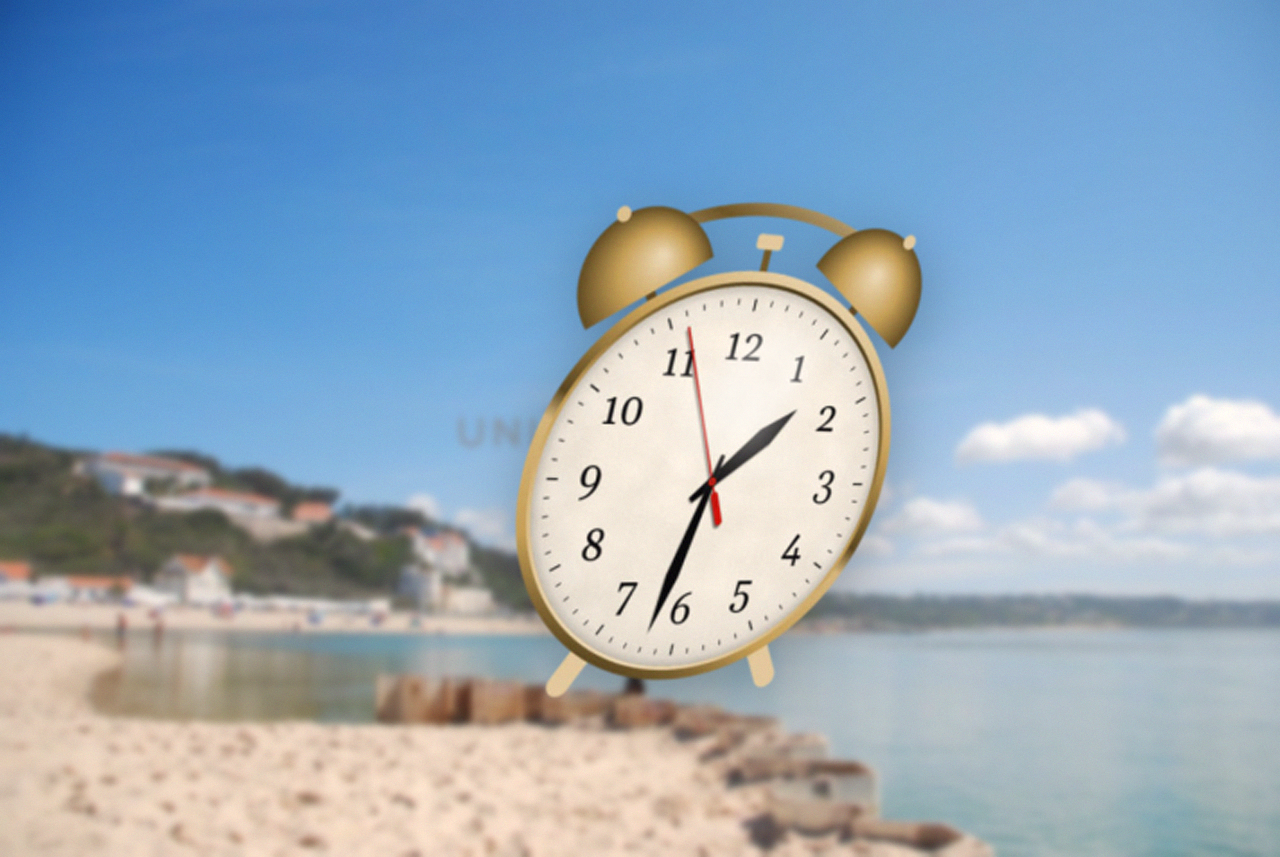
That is 1:31:56
